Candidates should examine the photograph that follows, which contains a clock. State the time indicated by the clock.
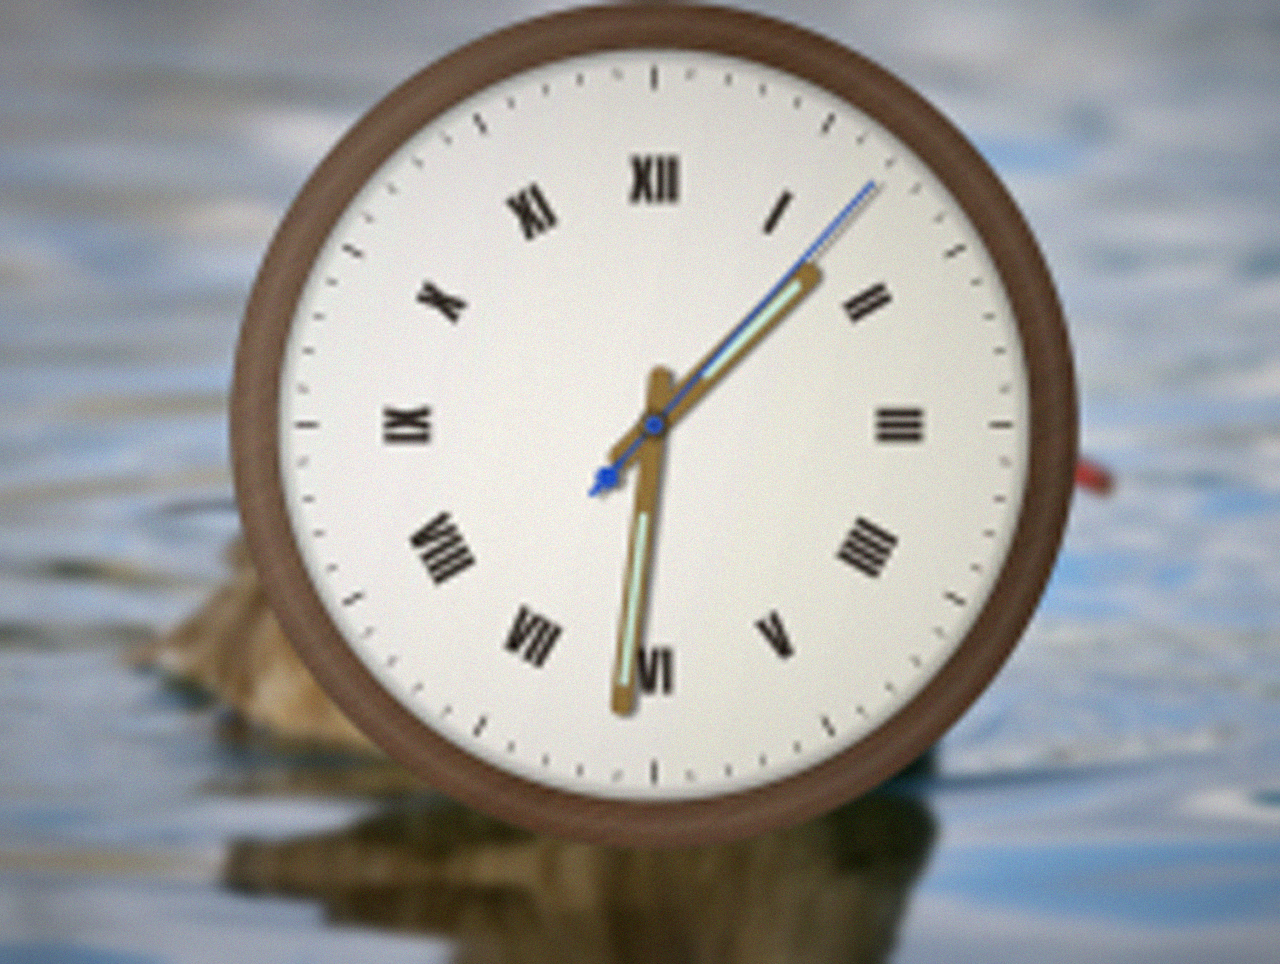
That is 1:31:07
